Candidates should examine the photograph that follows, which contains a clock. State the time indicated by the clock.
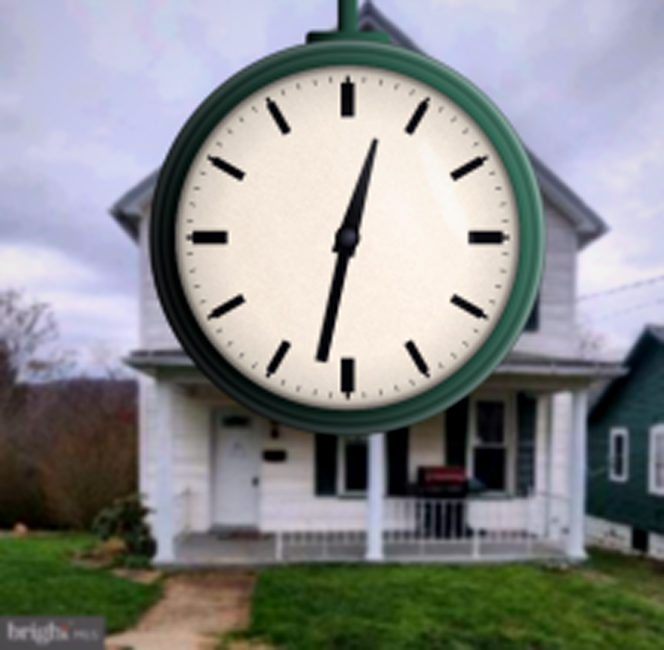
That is 12:32
